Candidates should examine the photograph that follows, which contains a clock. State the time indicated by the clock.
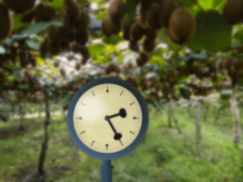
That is 2:25
